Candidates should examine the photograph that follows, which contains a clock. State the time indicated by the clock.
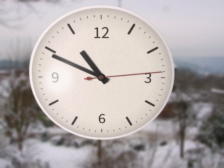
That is 10:49:14
